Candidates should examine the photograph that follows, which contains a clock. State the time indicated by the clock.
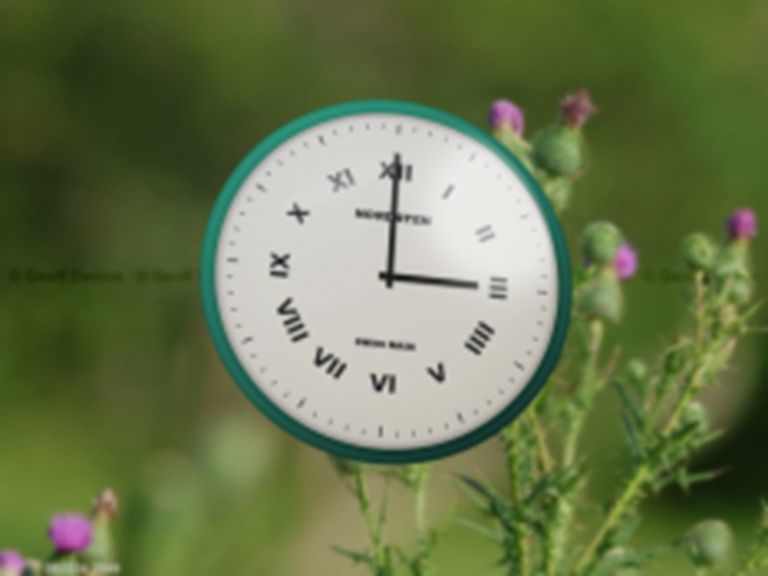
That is 3:00
